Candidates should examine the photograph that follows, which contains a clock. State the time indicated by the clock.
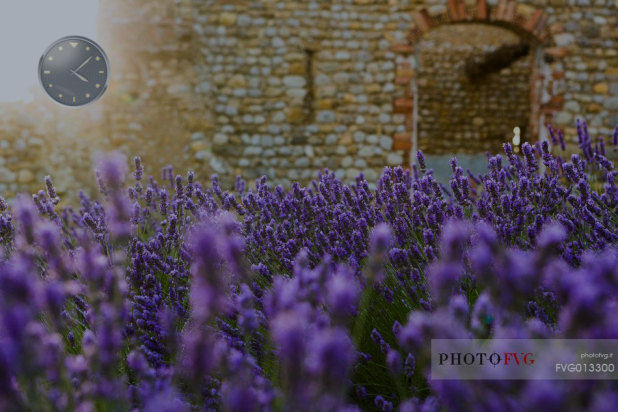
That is 4:08
